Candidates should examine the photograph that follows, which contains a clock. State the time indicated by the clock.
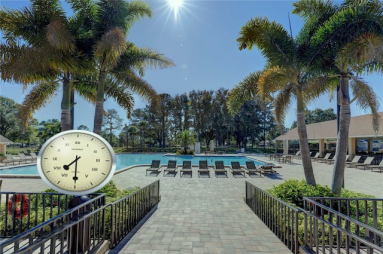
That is 7:30
